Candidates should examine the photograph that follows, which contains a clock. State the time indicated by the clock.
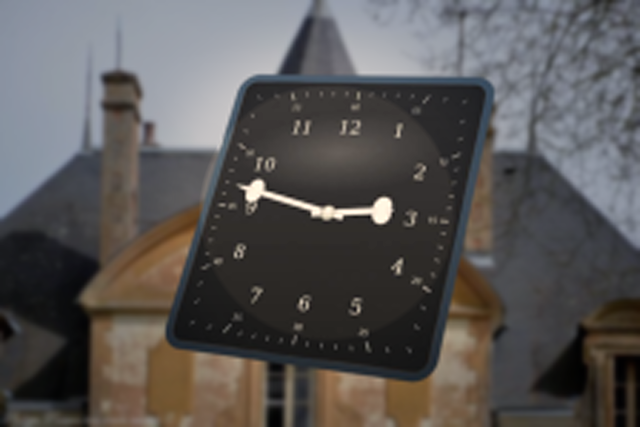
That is 2:47
